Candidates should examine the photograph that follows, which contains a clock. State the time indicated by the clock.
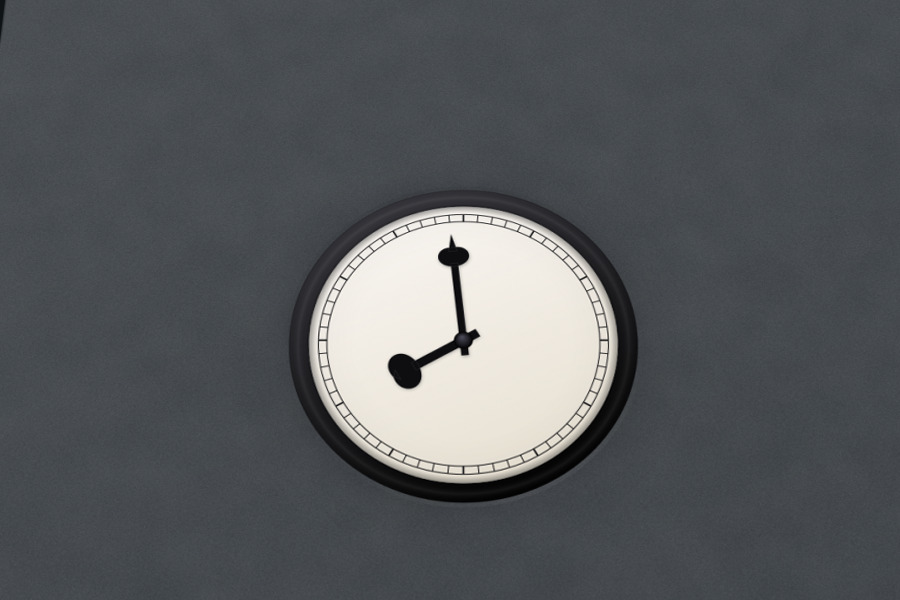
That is 7:59
